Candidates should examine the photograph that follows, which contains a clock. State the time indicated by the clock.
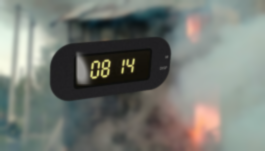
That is 8:14
